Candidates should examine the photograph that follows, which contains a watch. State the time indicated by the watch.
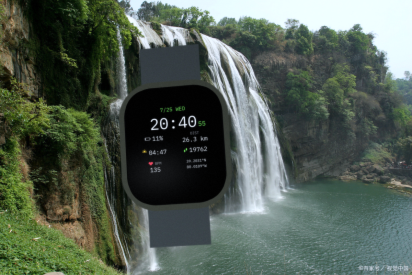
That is 20:40
